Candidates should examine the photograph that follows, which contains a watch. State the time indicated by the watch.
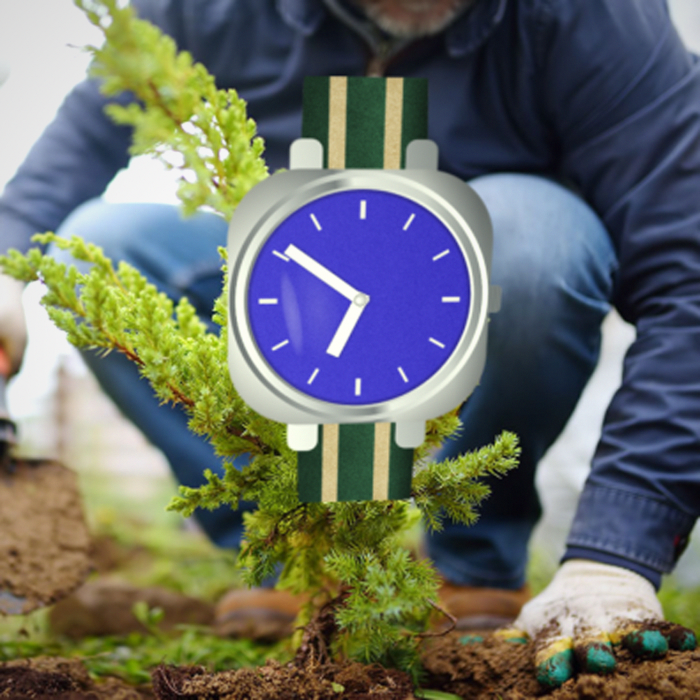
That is 6:51
